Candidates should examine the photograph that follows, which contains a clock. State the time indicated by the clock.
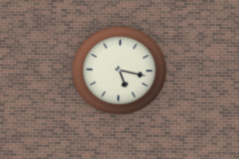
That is 5:17
